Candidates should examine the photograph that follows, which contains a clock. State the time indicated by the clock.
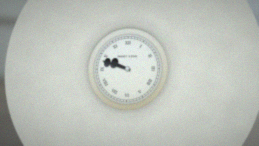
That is 9:48
